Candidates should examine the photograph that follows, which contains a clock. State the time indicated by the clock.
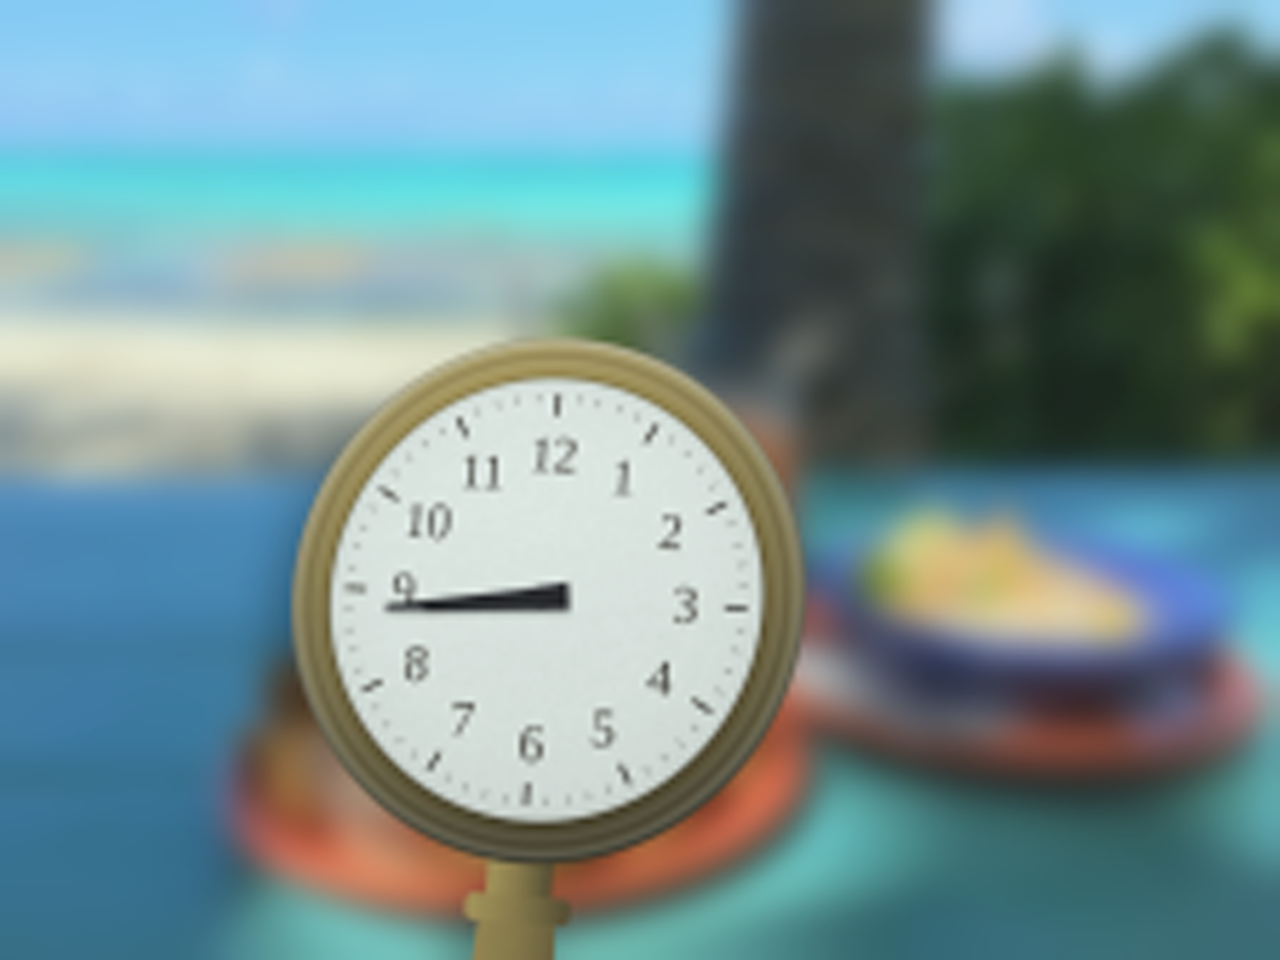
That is 8:44
